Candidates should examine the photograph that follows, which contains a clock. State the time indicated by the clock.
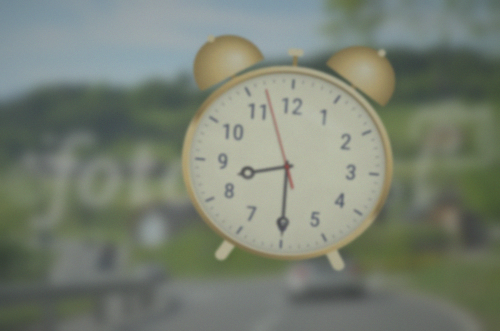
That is 8:29:57
